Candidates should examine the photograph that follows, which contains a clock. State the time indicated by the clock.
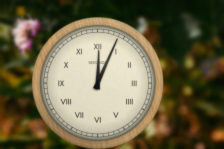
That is 12:04
